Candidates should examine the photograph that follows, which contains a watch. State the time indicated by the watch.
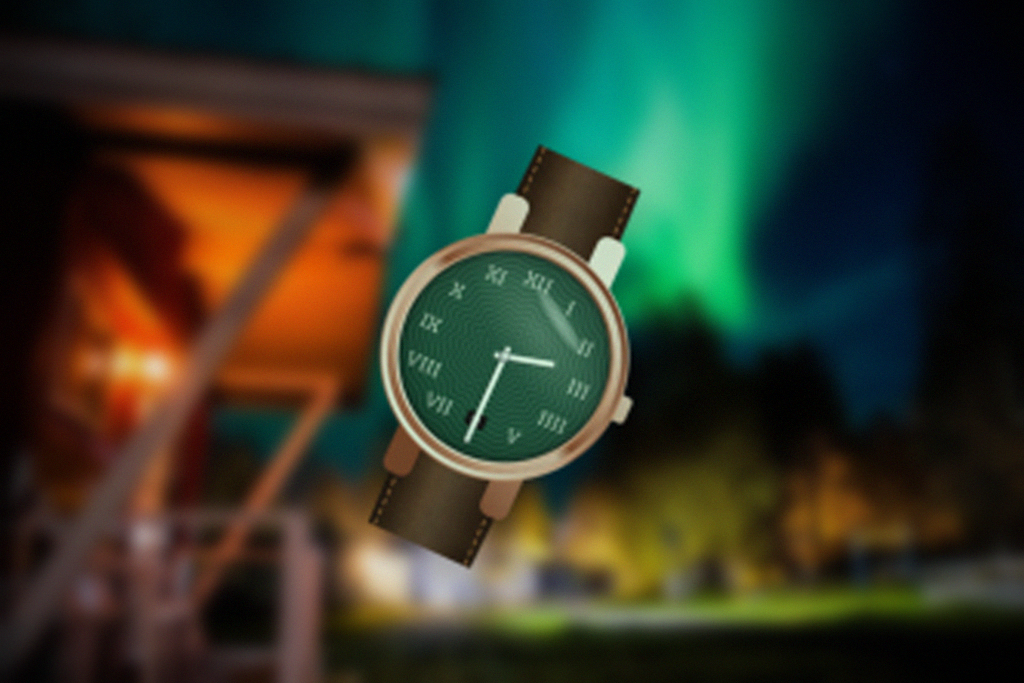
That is 2:30
